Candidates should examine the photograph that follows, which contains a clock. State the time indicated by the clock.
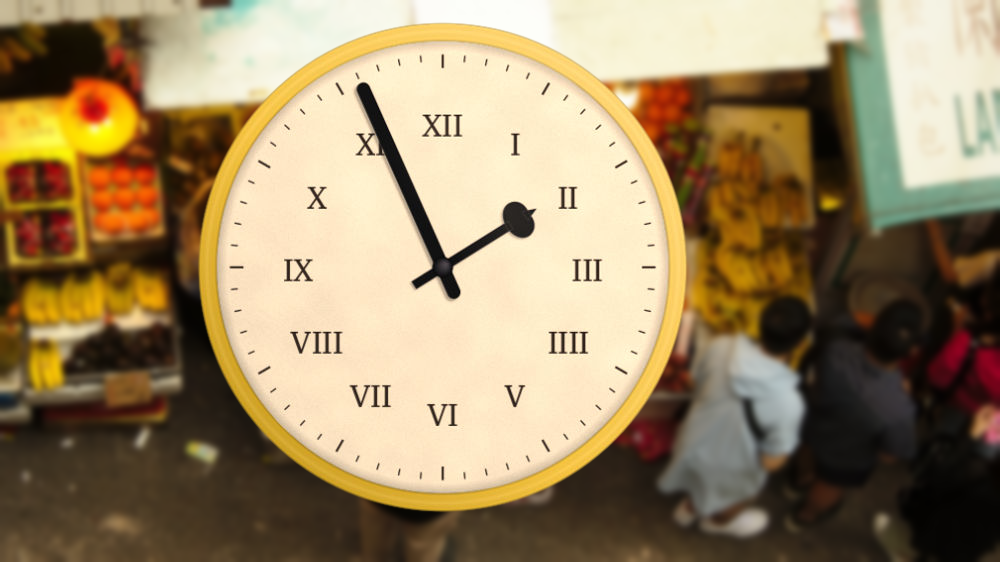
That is 1:56
